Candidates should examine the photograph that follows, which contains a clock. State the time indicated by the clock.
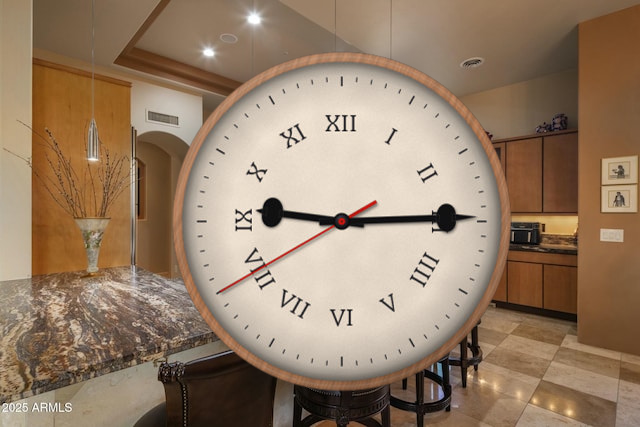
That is 9:14:40
